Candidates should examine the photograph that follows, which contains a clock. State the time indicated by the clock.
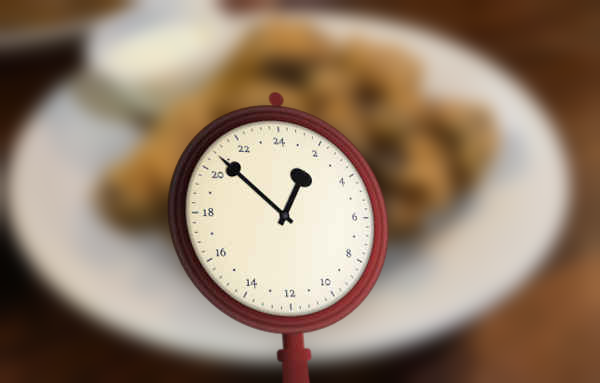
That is 1:52
